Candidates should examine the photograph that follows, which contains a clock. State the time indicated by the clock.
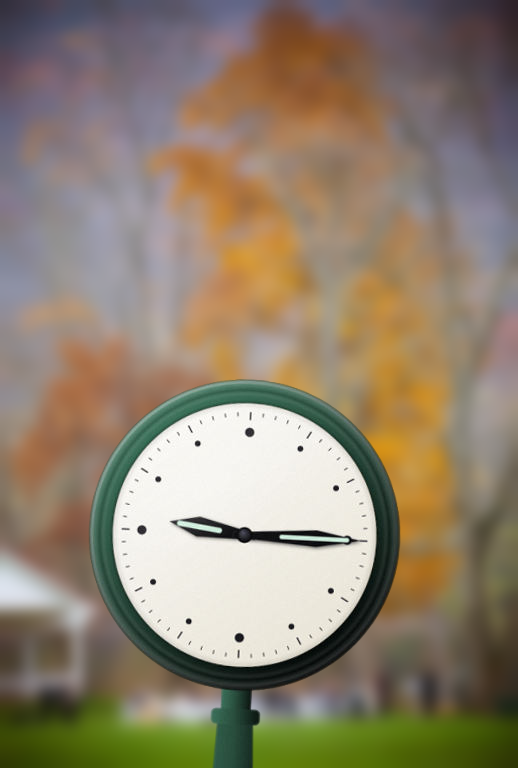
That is 9:15
